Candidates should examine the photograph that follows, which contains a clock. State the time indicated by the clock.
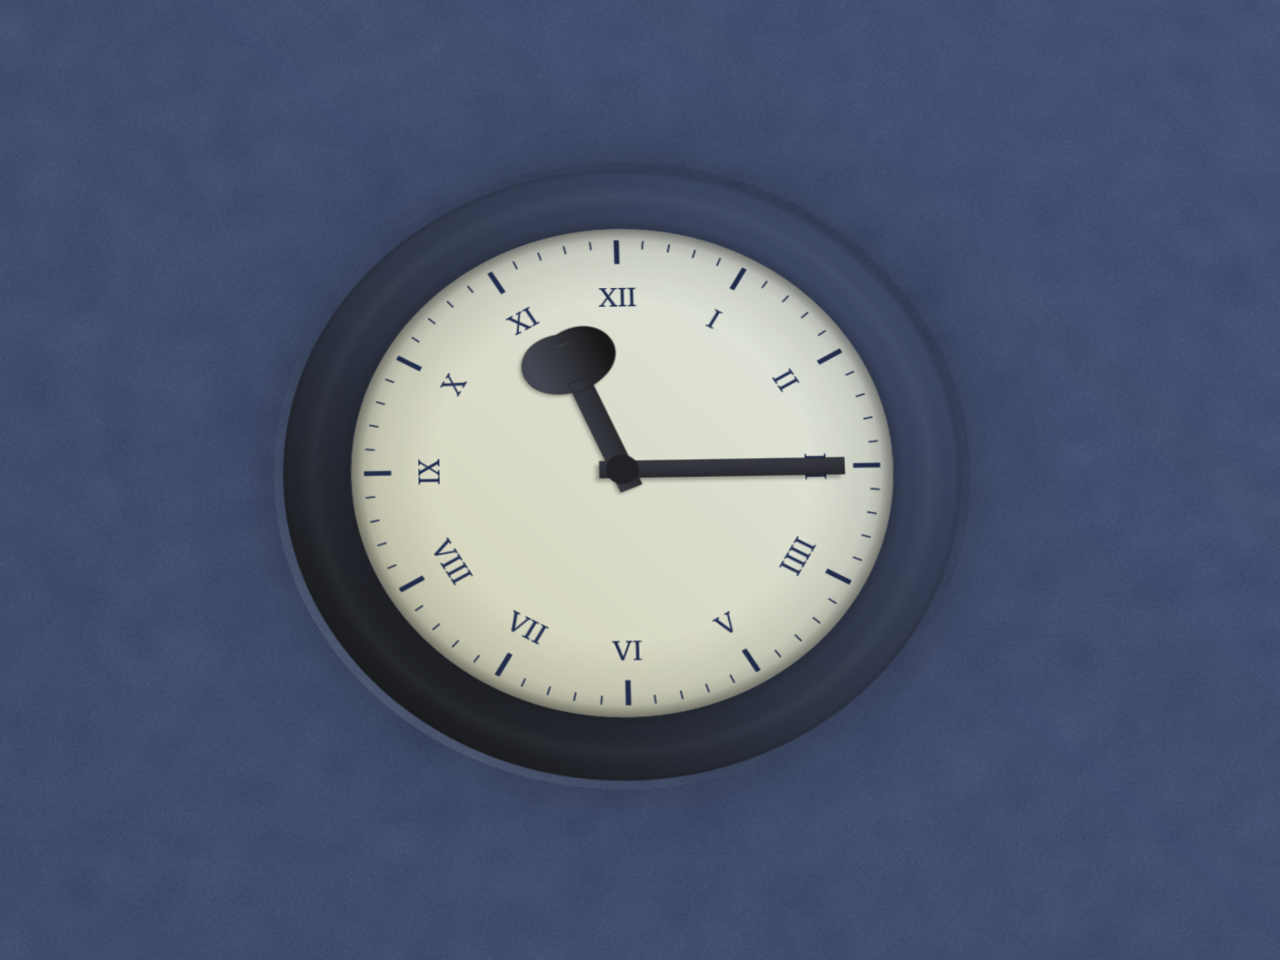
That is 11:15
